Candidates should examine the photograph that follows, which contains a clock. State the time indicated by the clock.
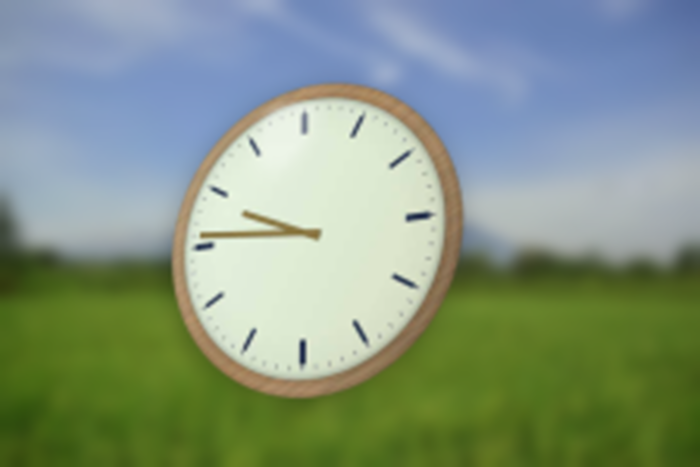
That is 9:46
